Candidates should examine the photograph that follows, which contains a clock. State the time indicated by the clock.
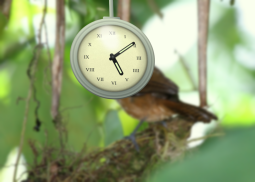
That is 5:09
